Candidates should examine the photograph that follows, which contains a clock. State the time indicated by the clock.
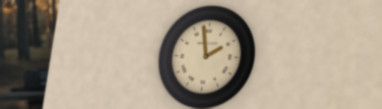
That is 1:58
